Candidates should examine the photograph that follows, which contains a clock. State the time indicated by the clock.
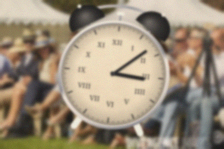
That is 3:08
